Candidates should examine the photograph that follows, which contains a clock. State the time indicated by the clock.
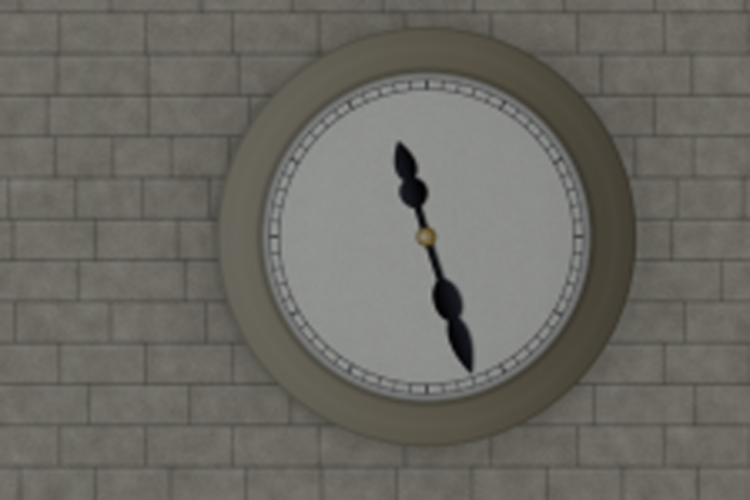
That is 11:27
